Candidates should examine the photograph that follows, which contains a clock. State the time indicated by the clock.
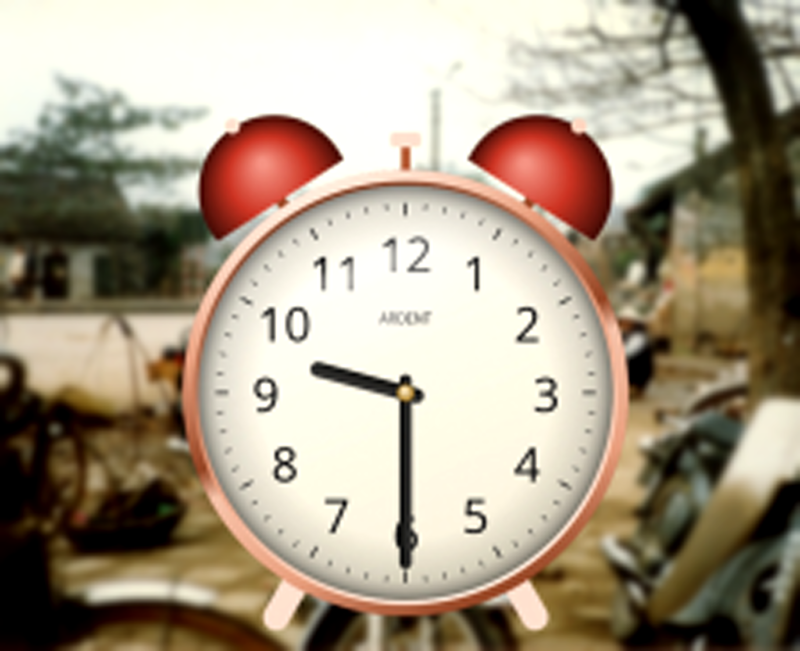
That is 9:30
